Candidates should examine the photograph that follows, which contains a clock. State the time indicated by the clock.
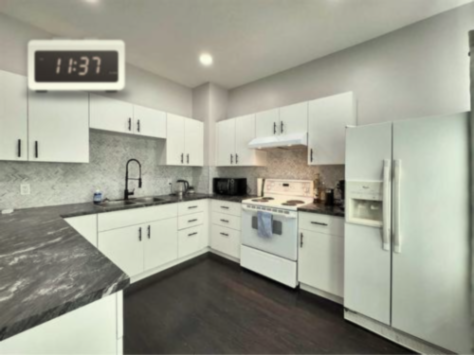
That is 11:37
